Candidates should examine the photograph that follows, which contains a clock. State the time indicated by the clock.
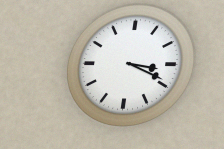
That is 3:19
